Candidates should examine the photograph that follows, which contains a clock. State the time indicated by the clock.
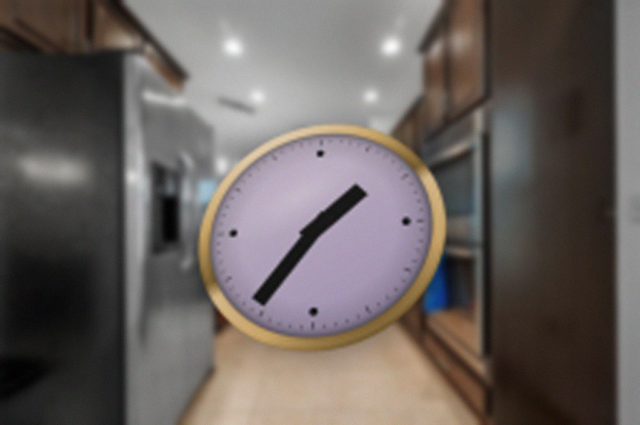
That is 1:36
